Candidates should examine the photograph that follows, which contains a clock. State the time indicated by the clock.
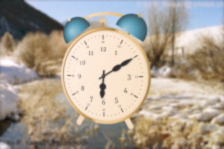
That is 6:10
